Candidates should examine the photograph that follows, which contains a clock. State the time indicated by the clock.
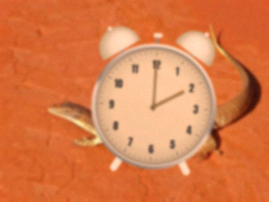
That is 2:00
